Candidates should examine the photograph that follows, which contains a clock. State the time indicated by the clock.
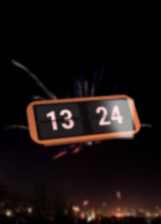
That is 13:24
